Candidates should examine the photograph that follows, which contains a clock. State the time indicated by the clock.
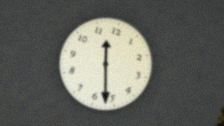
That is 11:27
